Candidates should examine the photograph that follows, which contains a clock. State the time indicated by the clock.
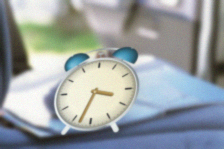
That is 3:33
